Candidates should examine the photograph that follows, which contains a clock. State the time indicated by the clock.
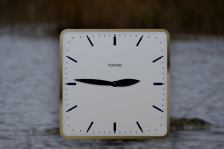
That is 2:46
